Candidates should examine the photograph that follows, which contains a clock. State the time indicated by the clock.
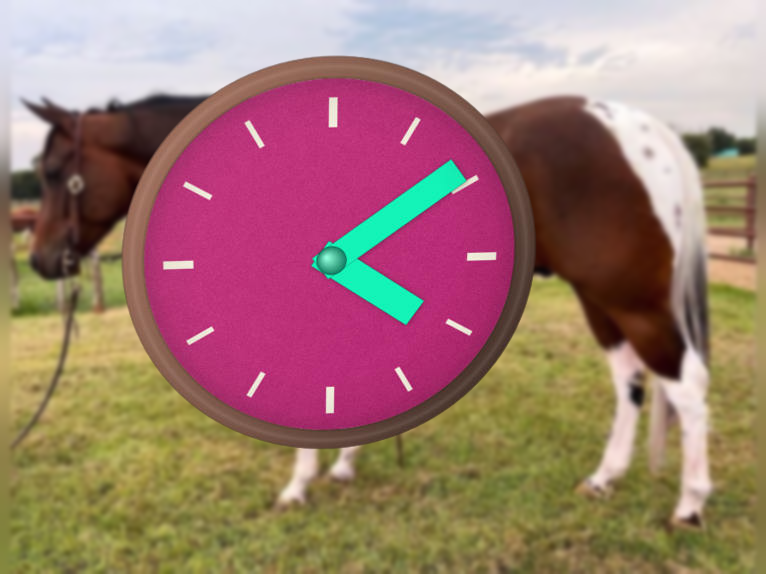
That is 4:09
